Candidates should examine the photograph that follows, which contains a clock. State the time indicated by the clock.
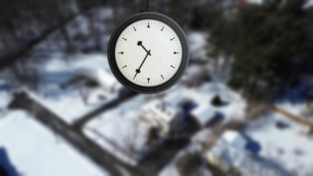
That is 10:35
